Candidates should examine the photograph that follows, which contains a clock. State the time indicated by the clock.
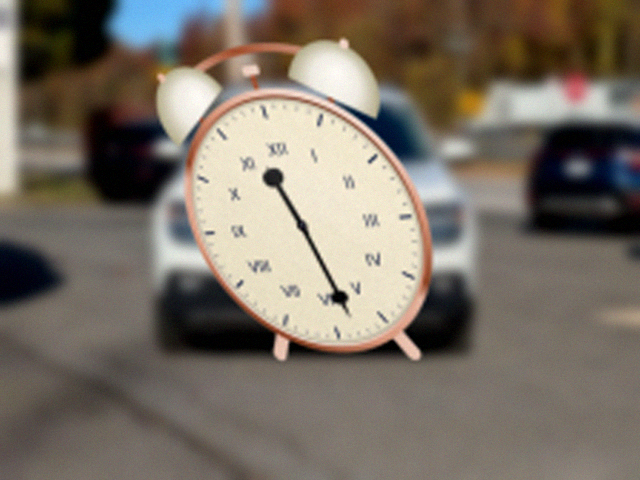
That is 11:28
